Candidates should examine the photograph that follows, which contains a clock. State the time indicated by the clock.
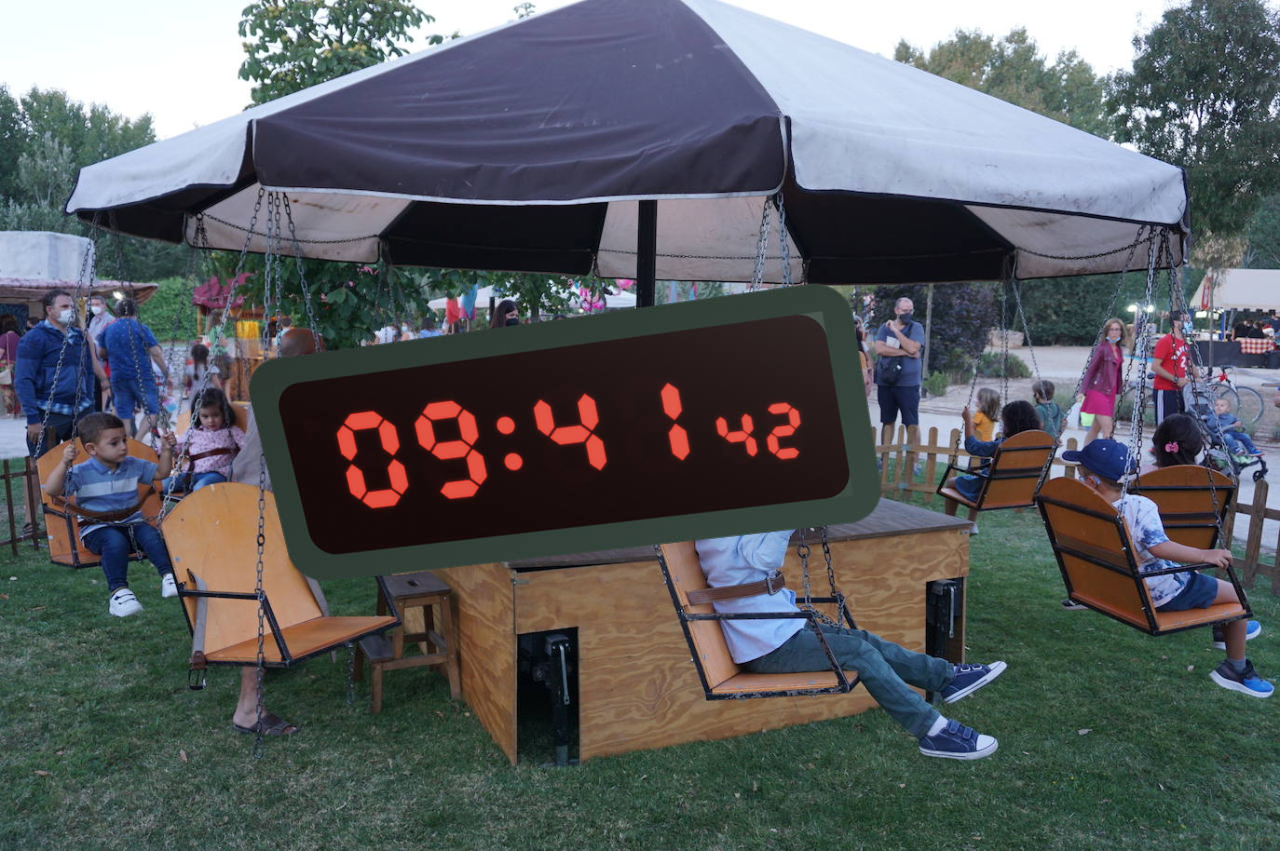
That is 9:41:42
